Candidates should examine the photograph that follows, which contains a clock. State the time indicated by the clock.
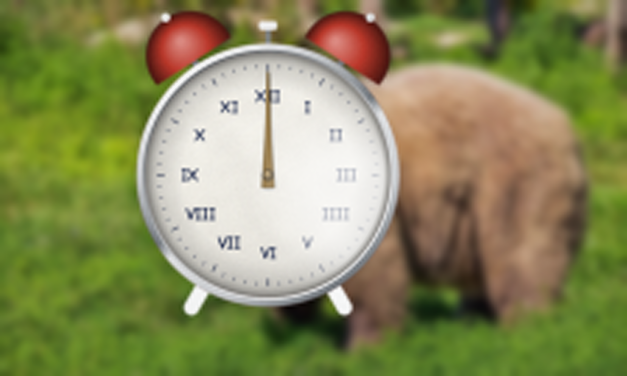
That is 12:00
